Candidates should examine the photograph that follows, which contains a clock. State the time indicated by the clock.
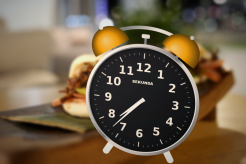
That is 7:37
